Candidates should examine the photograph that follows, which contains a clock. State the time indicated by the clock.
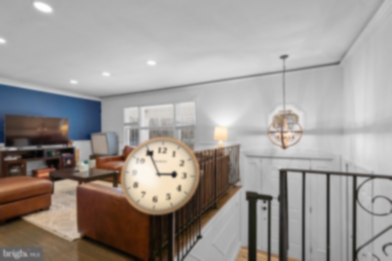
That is 2:55
